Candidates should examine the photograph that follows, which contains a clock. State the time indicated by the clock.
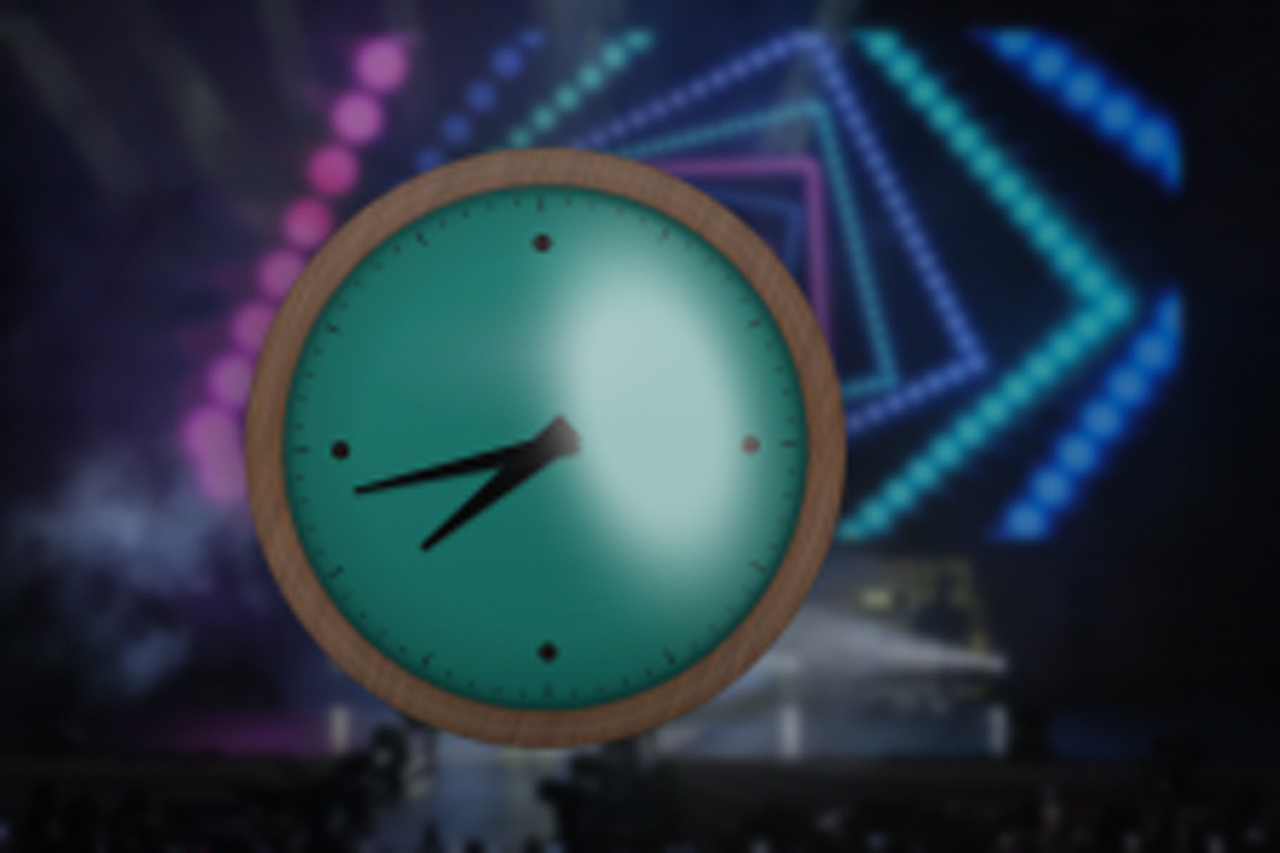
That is 7:43
